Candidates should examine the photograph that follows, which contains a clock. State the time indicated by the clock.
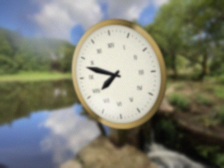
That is 7:48
